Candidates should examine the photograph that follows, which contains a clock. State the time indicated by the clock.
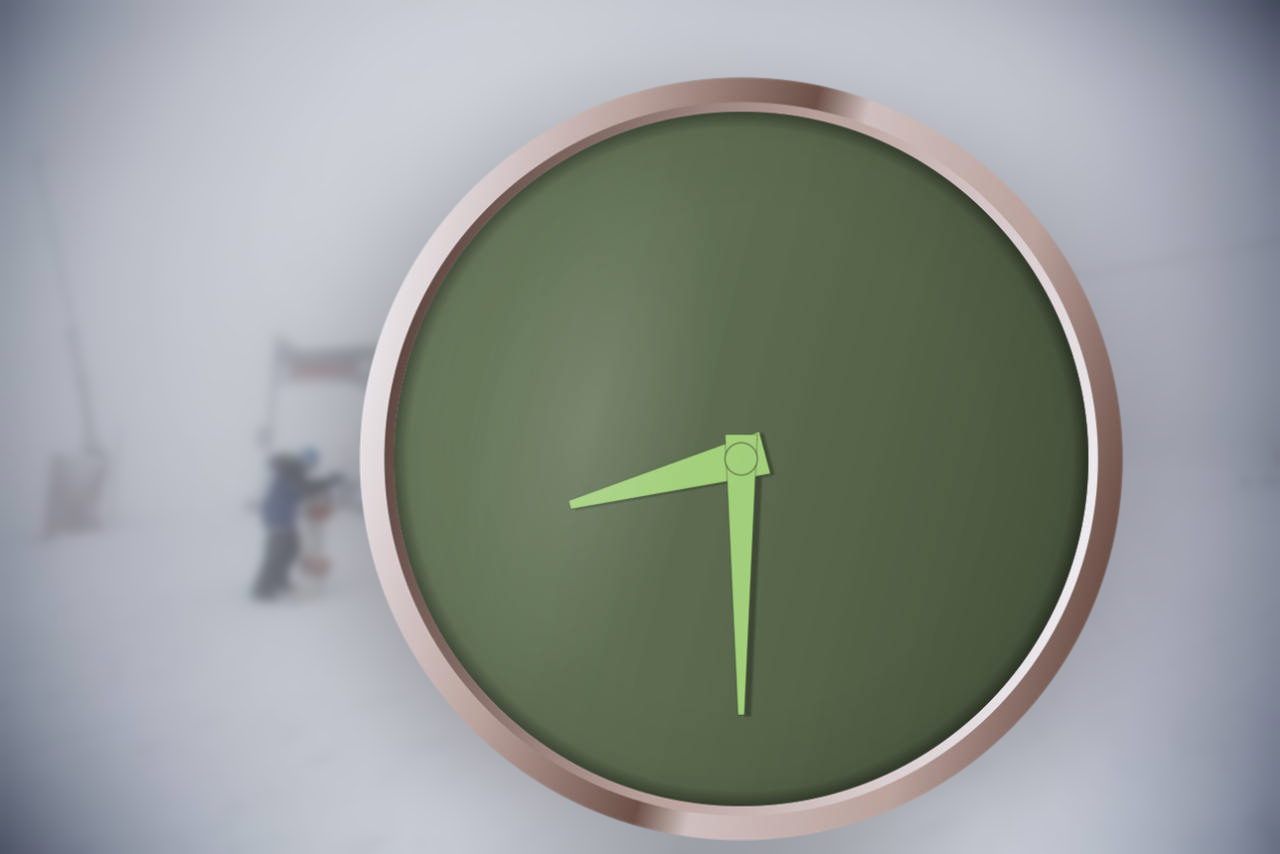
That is 8:30
